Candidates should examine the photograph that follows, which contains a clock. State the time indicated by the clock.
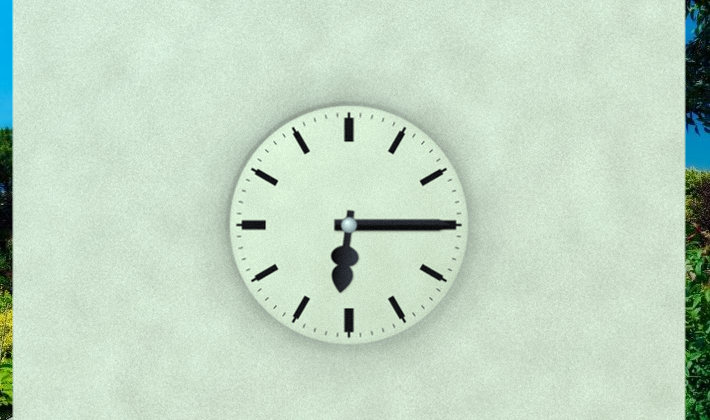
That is 6:15
